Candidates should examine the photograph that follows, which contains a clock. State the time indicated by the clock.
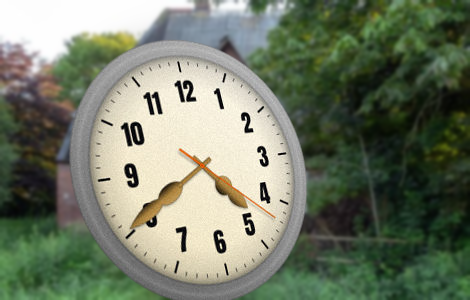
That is 4:40:22
